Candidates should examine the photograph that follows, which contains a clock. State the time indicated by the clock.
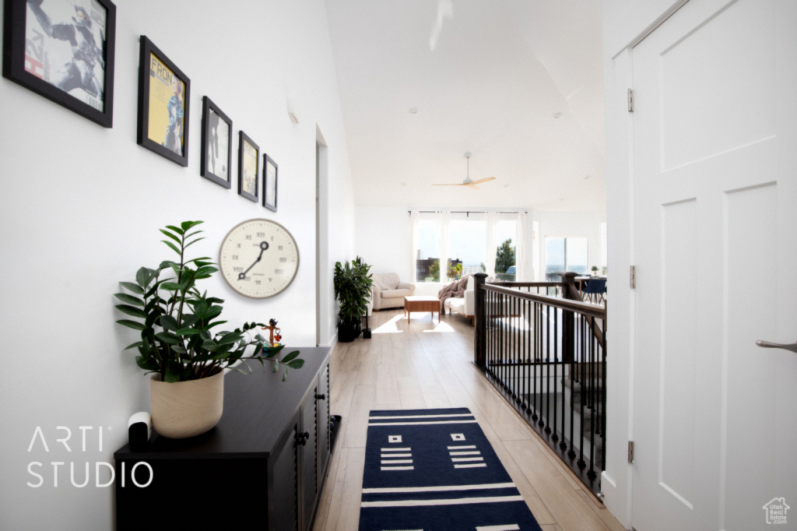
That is 12:37
